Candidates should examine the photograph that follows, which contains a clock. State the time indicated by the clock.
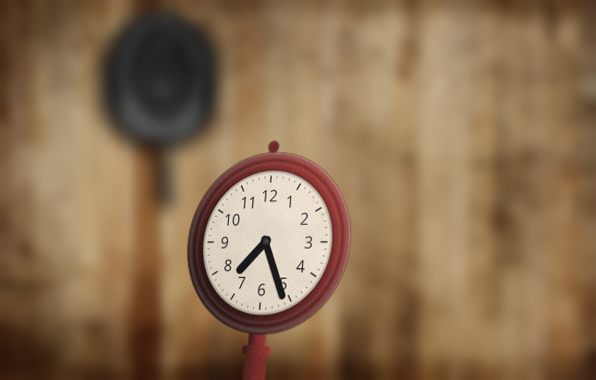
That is 7:26
